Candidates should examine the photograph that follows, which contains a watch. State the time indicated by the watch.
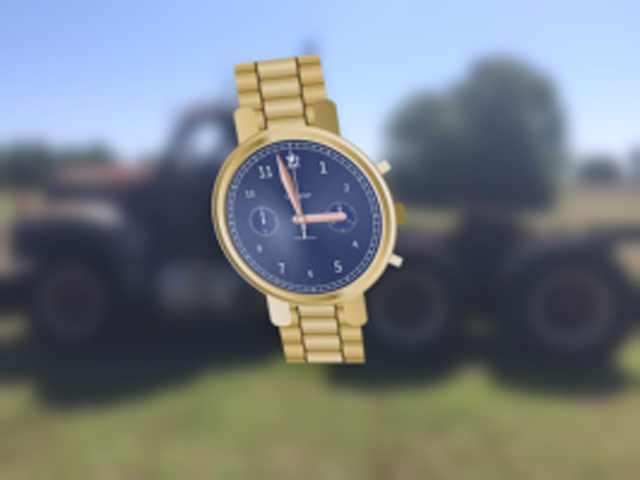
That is 2:58
